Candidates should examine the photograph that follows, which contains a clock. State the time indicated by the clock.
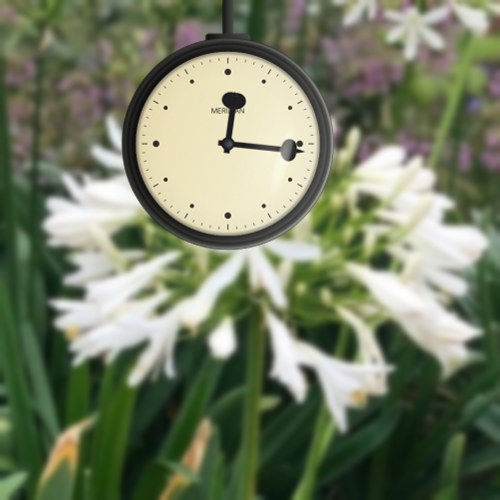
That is 12:16
